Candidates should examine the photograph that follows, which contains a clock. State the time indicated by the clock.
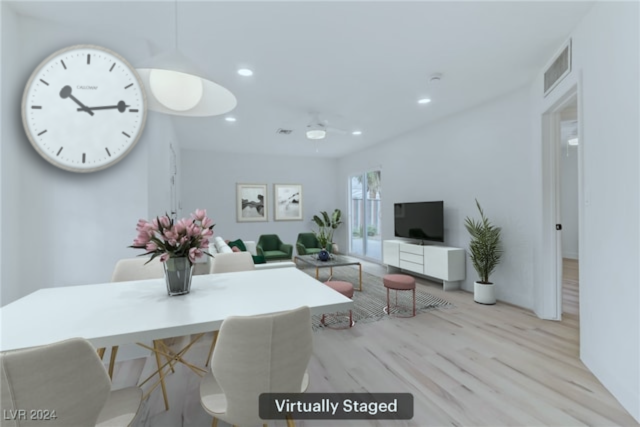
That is 10:14
